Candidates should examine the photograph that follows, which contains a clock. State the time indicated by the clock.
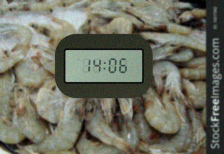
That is 14:06
